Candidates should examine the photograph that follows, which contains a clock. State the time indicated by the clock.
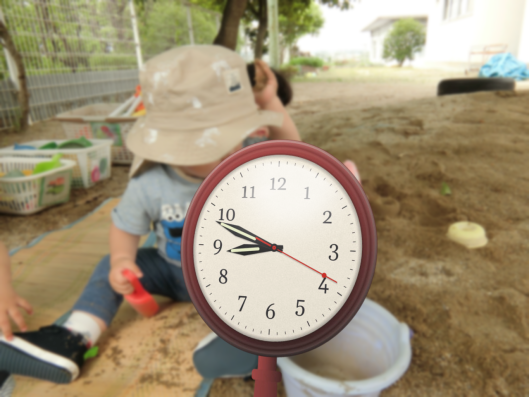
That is 8:48:19
